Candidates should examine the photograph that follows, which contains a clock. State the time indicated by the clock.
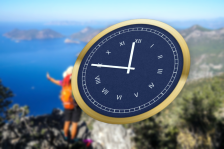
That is 11:45
